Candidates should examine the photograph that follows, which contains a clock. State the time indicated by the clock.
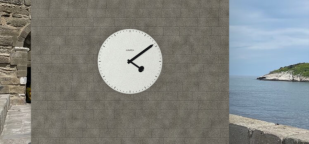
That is 4:09
